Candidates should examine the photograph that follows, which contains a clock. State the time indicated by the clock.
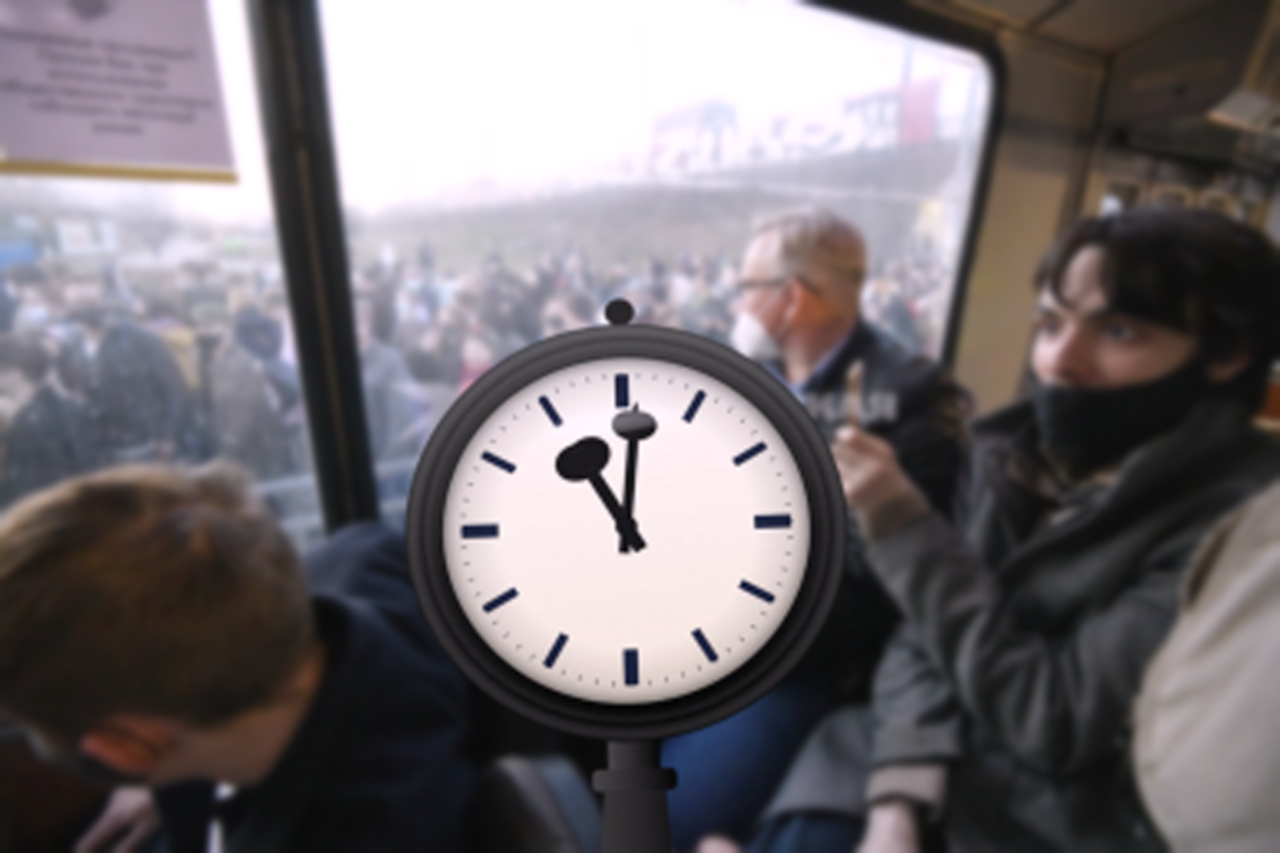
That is 11:01
